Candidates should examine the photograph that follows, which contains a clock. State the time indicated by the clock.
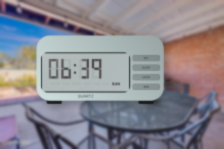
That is 6:39
